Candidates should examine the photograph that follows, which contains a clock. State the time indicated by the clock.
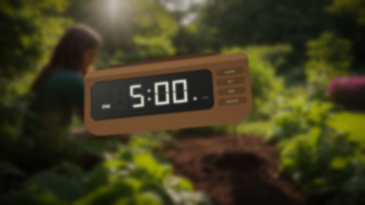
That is 5:00
